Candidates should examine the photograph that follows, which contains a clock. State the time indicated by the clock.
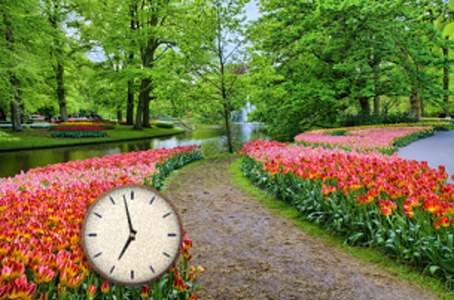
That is 6:58
